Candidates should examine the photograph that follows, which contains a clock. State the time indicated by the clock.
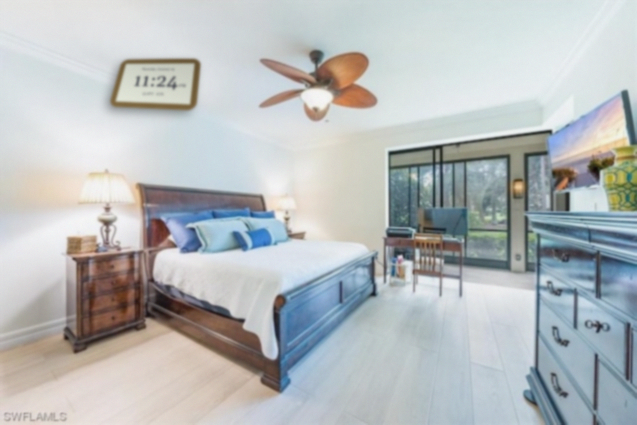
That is 11:24
